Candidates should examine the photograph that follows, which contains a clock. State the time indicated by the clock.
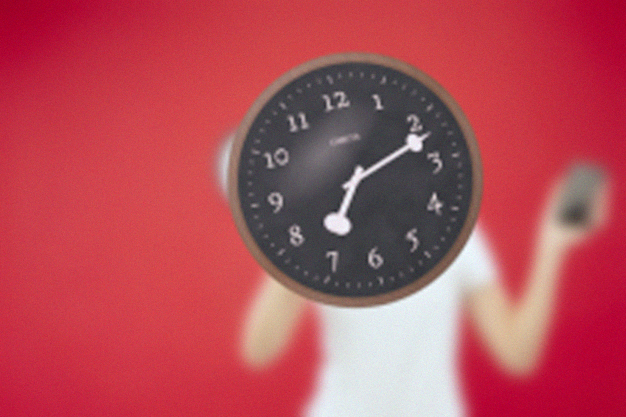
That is 7:12
